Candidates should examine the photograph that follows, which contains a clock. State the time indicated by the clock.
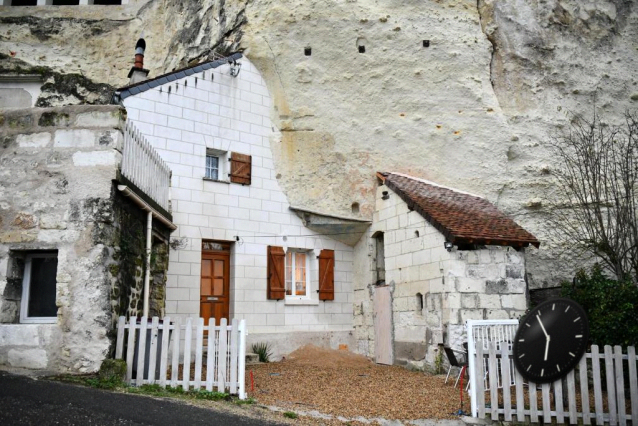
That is 5:54
